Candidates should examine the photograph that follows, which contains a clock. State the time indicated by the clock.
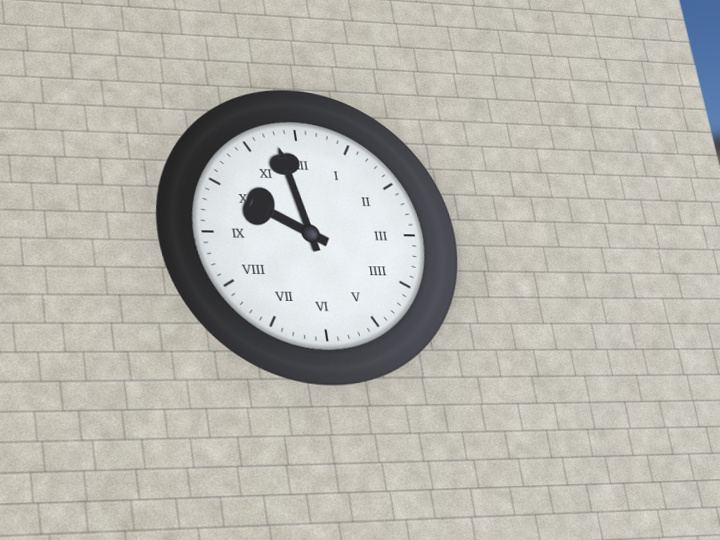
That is 9:58
